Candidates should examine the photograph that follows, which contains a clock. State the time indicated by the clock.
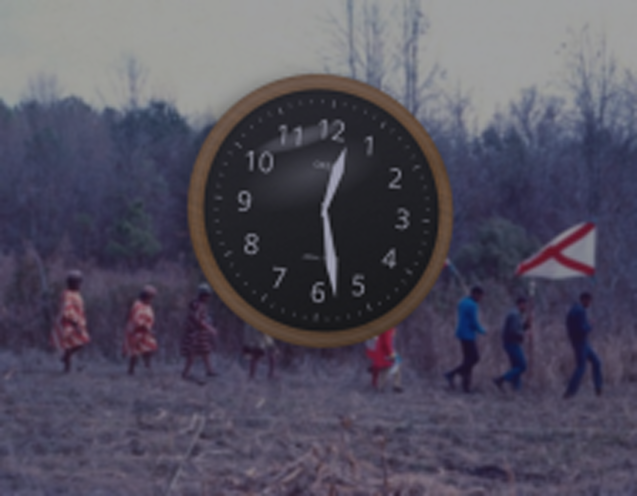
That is 12:28
